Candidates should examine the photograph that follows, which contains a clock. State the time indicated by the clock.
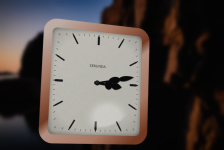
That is 3:13
